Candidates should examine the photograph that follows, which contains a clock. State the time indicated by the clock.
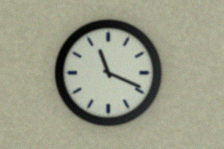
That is 11:19
